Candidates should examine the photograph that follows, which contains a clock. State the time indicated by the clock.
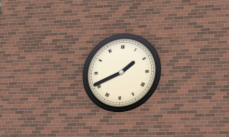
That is 1:41
